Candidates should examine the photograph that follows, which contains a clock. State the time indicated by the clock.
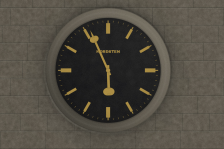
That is 5:56
